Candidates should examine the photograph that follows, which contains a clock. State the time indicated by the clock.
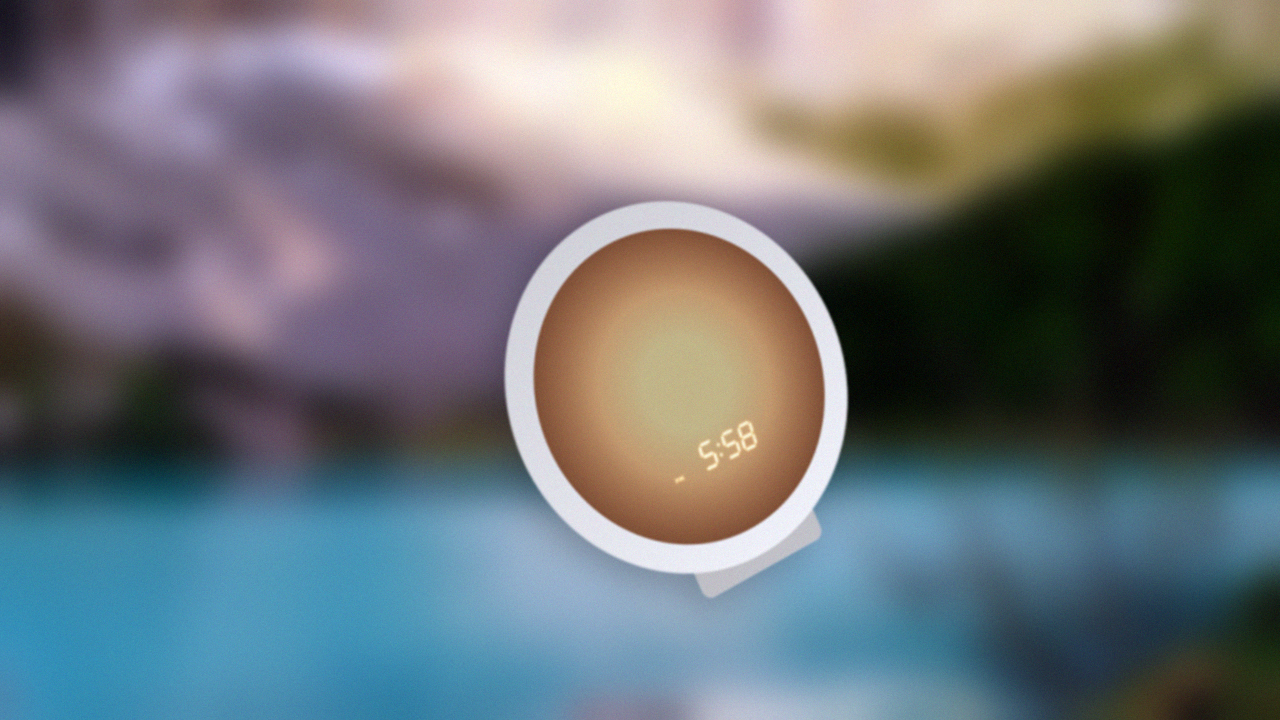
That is 5:58
